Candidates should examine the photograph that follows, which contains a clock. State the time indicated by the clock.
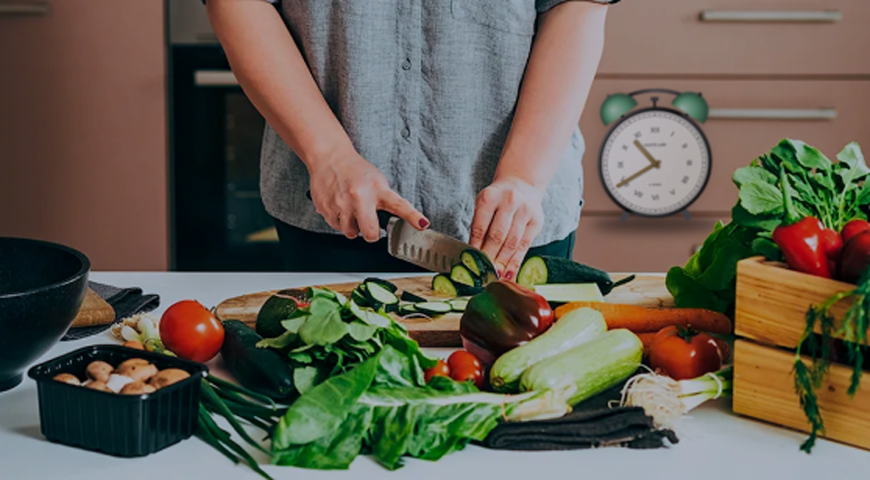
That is 10:40
